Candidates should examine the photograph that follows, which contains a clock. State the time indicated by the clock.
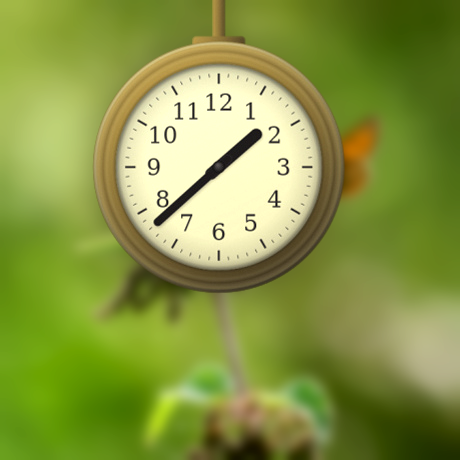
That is 1:38
